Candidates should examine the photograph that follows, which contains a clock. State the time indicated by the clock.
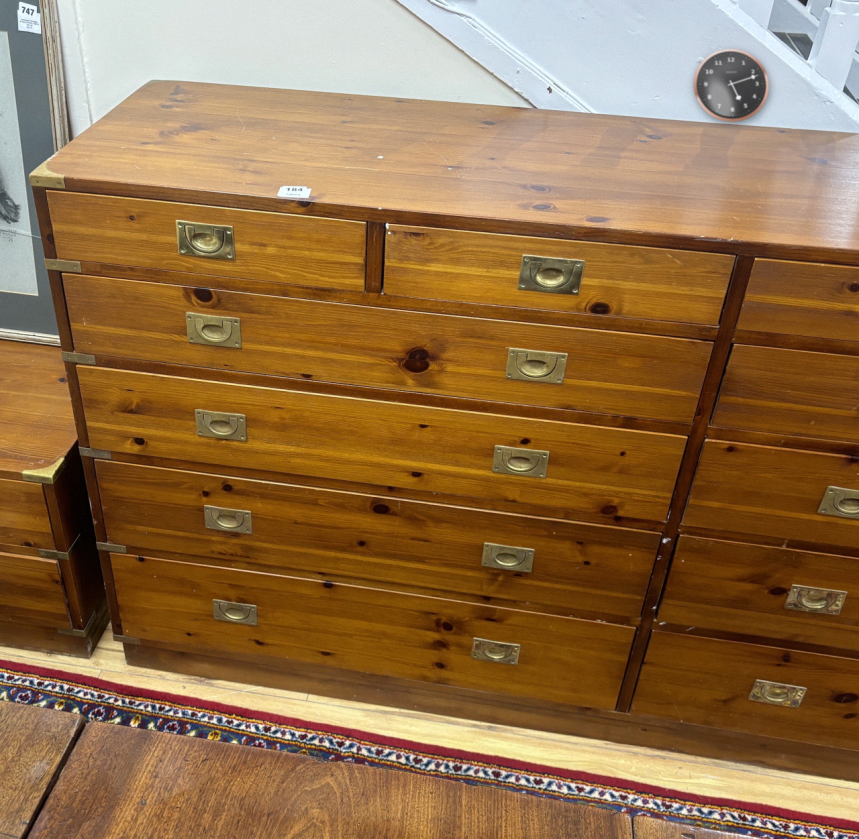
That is 5:12
